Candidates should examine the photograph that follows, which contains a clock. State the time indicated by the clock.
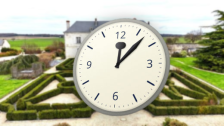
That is 12:07
